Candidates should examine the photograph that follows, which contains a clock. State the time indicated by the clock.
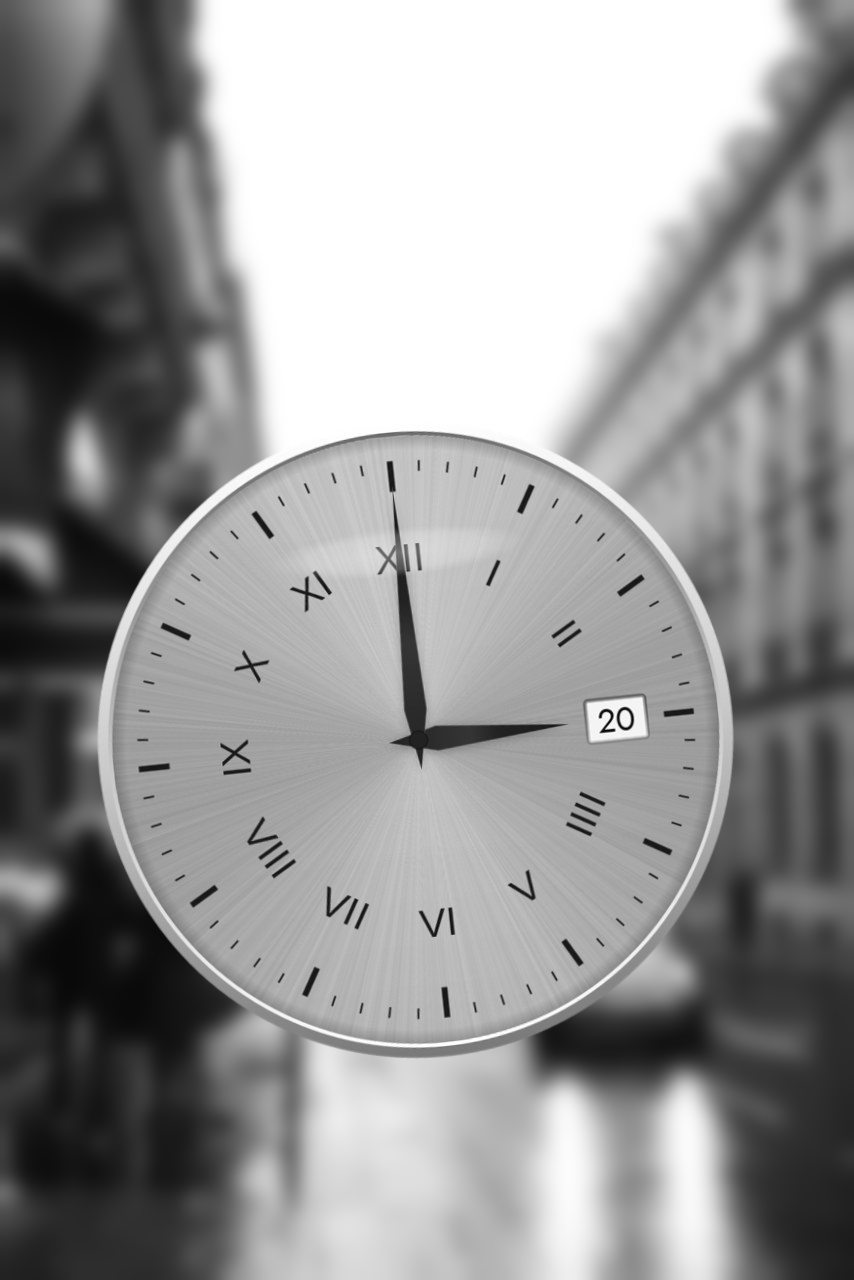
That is 3:00
